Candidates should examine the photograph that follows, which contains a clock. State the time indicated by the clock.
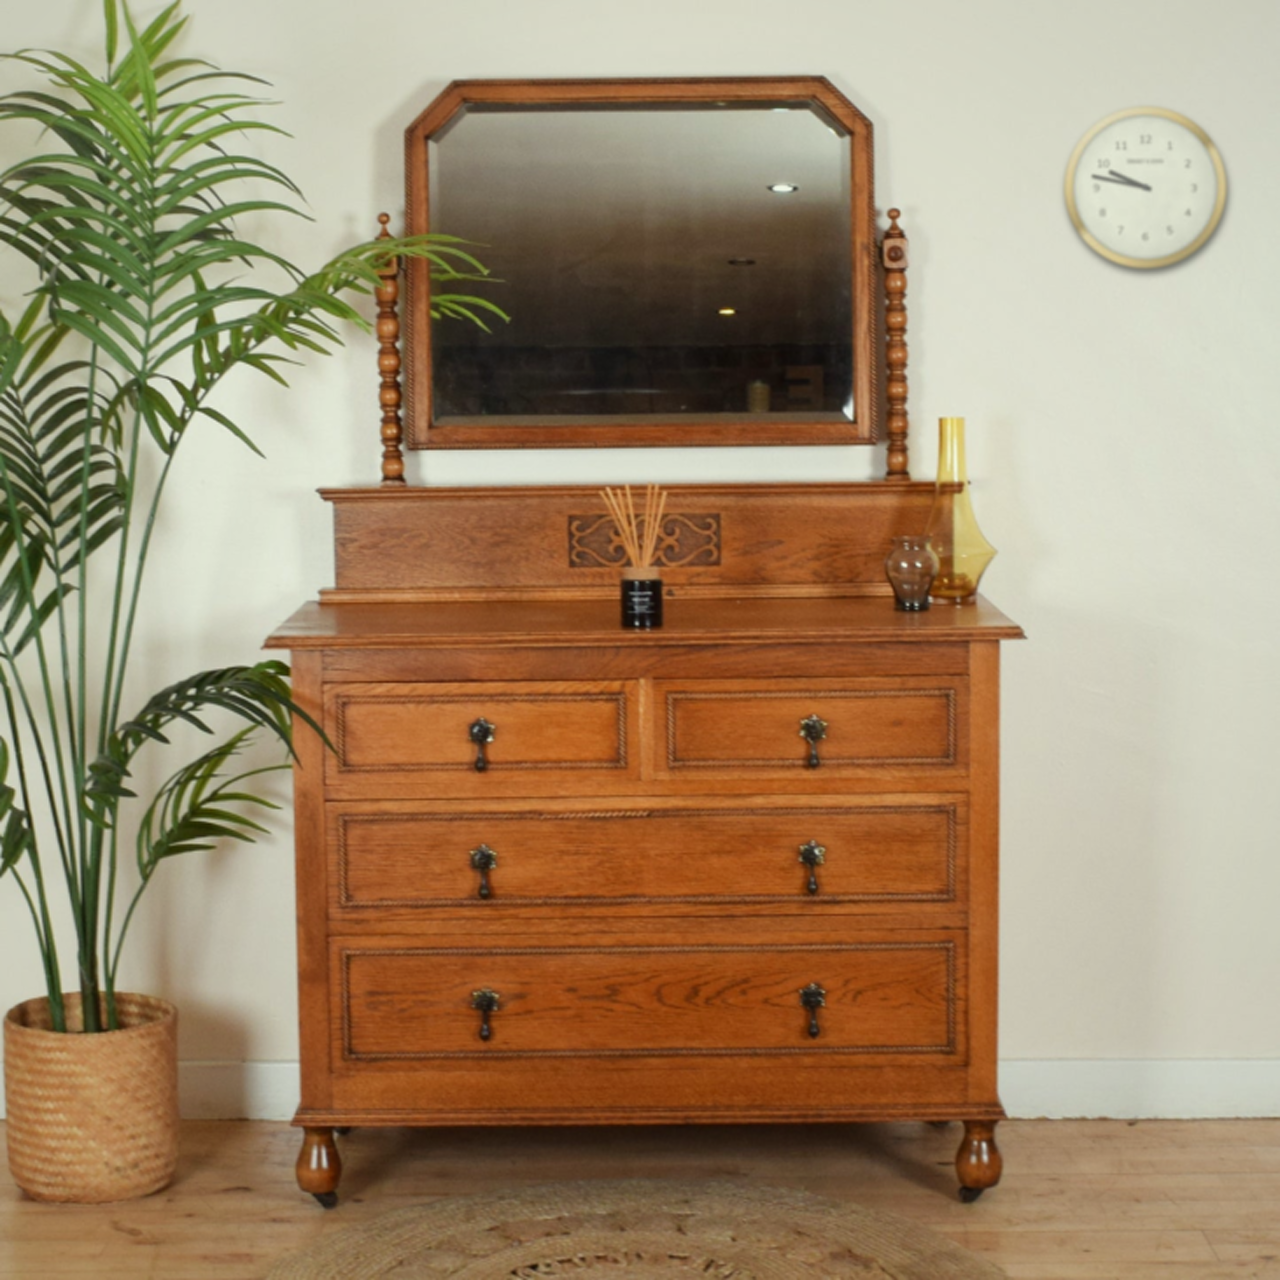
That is 9:47
